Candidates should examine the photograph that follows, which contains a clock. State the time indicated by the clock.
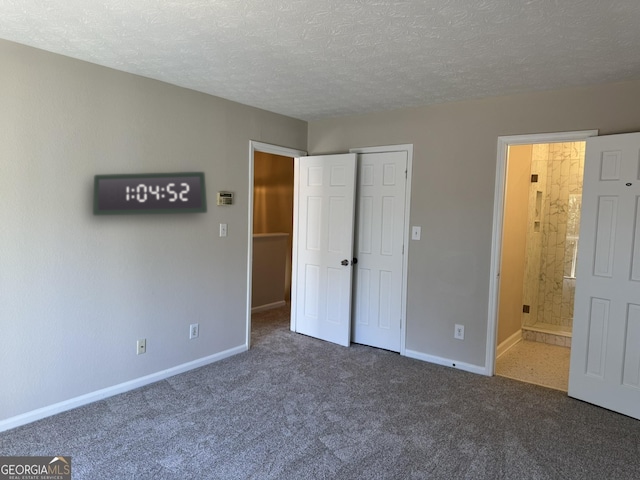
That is 1:04:52
